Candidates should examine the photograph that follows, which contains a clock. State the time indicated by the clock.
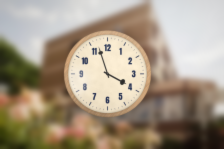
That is 3:57
